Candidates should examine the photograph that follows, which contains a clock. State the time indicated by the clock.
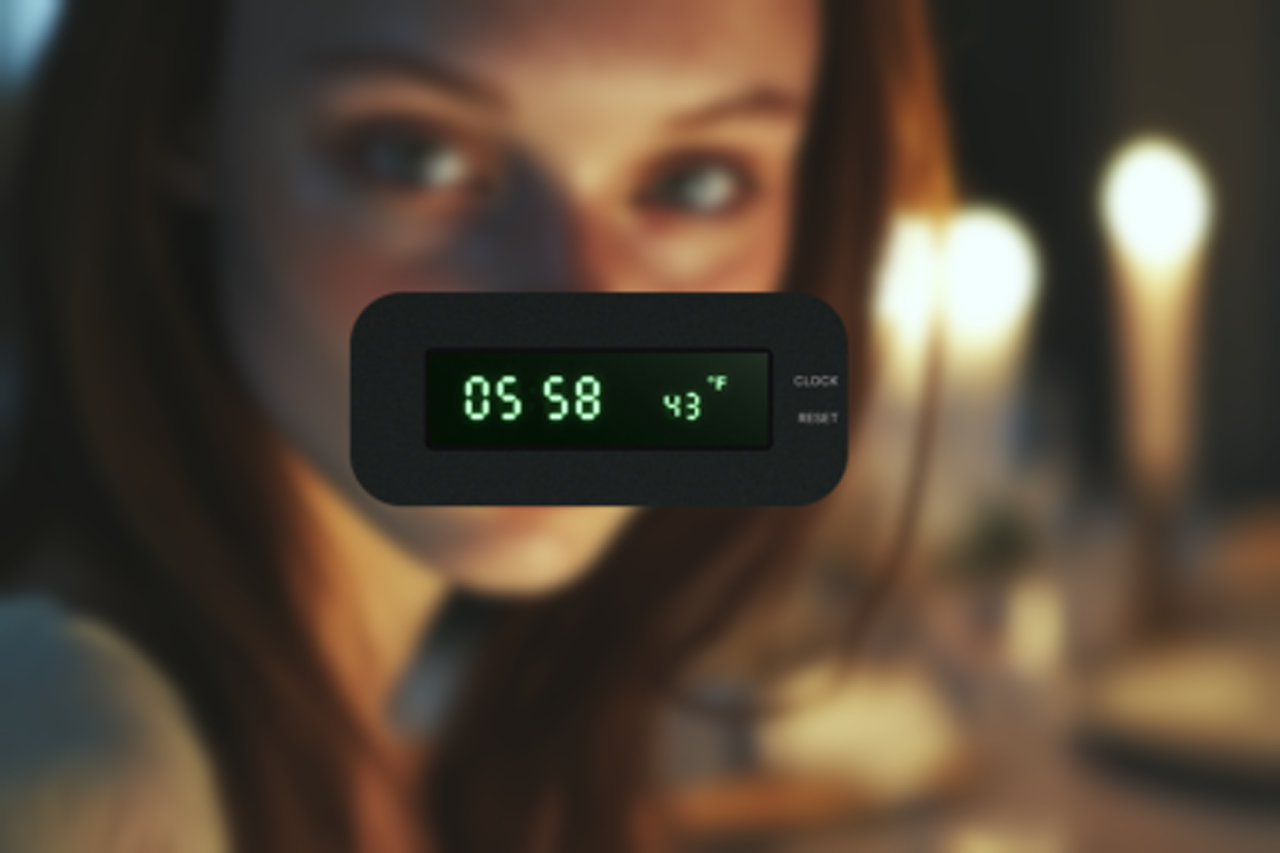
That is 5:58
